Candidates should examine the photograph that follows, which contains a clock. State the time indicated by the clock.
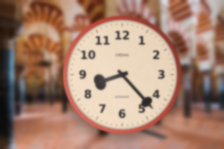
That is 8:23
